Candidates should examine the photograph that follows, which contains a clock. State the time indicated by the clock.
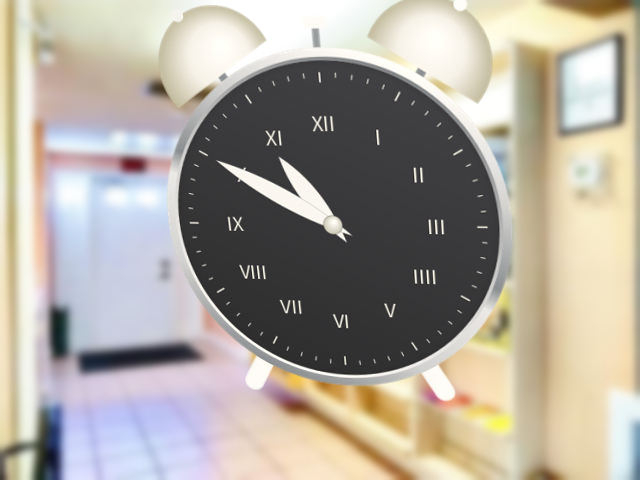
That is 10:50
